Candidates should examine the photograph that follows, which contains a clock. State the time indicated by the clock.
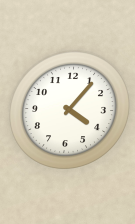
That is 4:06
